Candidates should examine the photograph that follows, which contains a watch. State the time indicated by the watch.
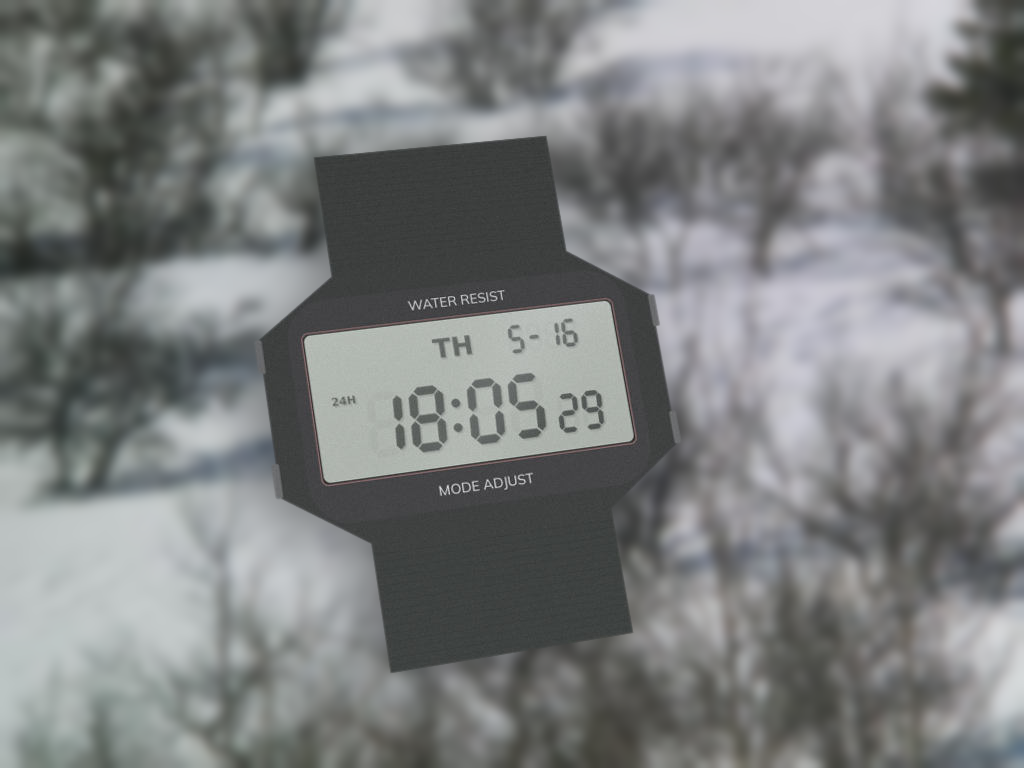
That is 18:05:29
